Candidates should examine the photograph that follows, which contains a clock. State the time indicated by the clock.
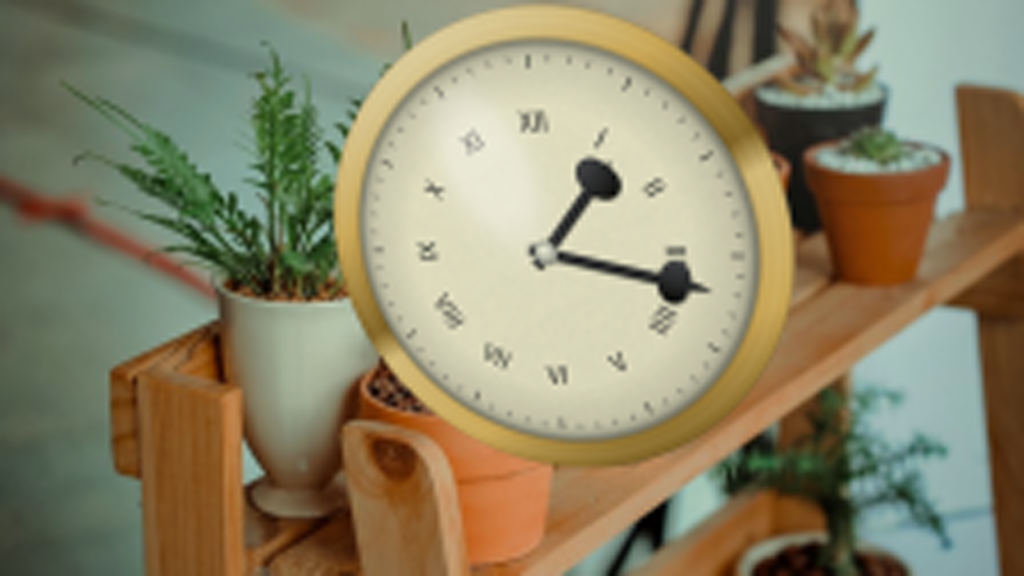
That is 1:17
